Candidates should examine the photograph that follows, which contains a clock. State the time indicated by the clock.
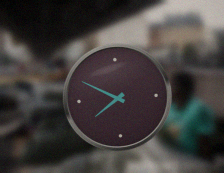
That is 7:50
